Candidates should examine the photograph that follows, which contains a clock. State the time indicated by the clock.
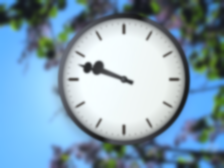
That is 9:48
